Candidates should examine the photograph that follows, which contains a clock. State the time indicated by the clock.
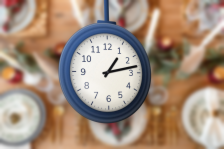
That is 1:13
